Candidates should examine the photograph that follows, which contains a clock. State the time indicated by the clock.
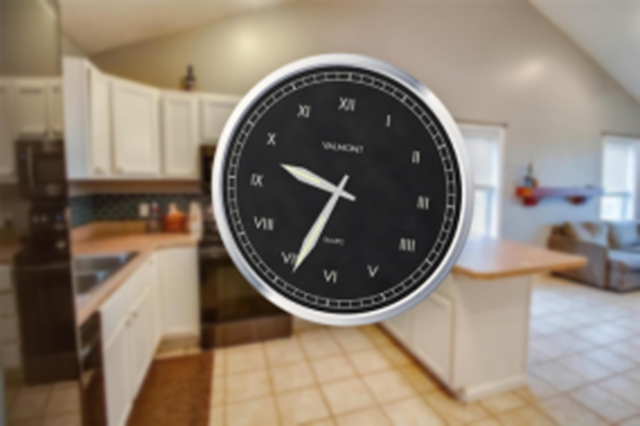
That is 9:34
